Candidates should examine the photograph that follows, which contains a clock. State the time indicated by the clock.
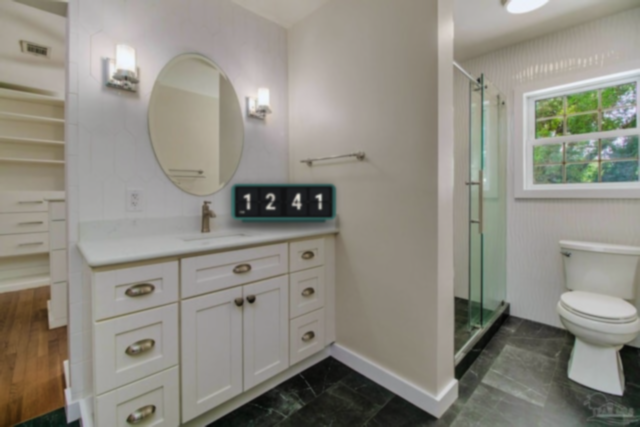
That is 12:41
